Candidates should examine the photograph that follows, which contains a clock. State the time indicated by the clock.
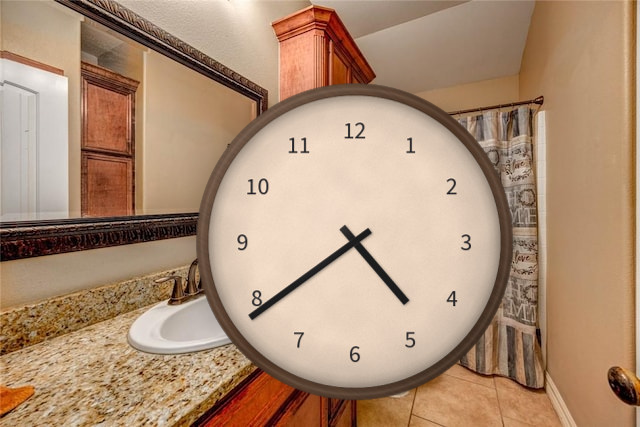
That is 4:39
